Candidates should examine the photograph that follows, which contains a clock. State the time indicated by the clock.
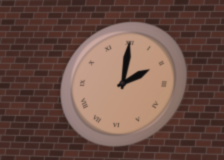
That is 2:00
